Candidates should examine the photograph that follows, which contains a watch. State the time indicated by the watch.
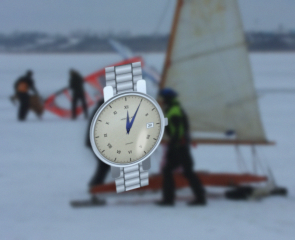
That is 12:05
